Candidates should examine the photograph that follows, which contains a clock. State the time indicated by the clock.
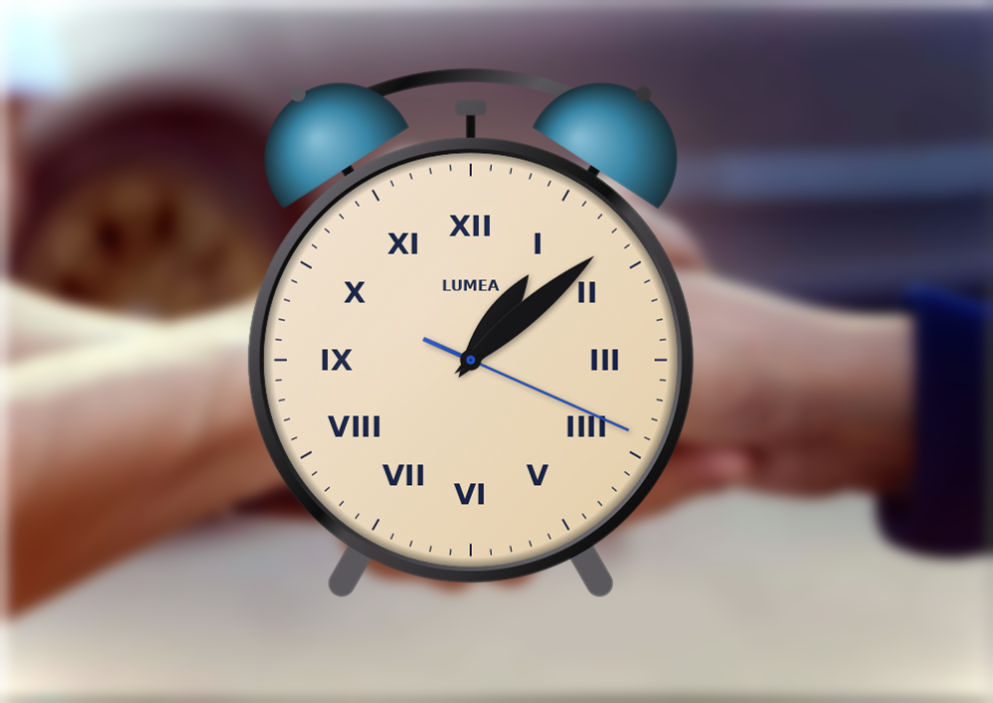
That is 1:08:19
